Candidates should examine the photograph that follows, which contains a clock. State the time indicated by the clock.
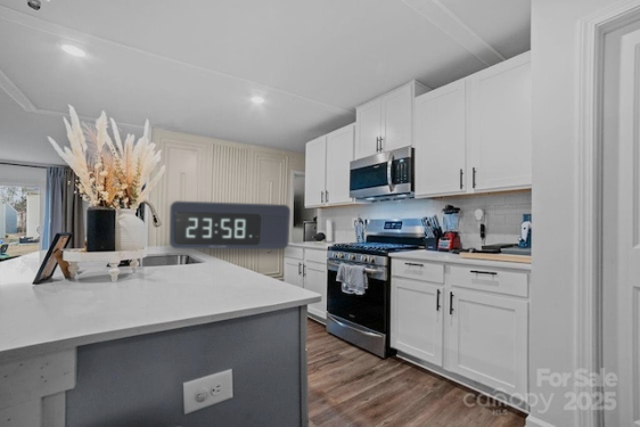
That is 23:58
